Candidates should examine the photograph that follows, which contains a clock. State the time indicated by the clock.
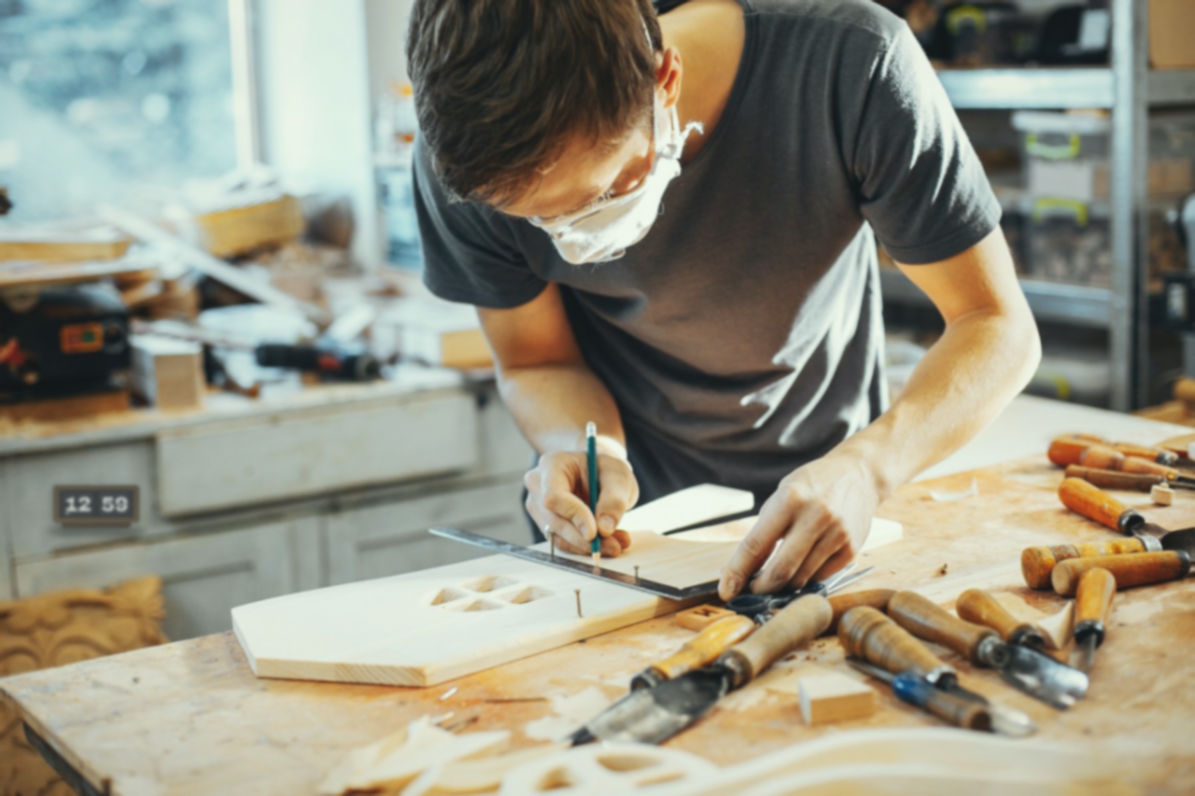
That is 12:59
